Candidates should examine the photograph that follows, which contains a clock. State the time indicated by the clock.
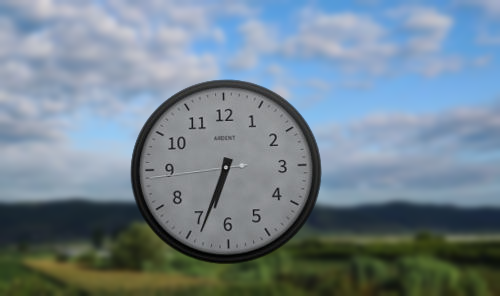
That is 6:33:44
